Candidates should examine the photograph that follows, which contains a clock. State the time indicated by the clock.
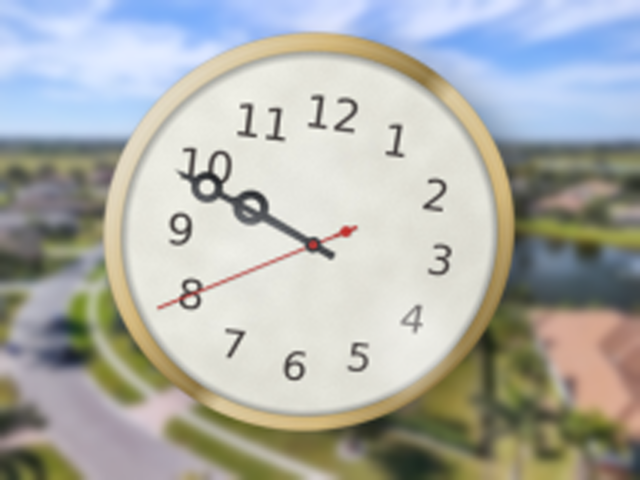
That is 9:48:40
